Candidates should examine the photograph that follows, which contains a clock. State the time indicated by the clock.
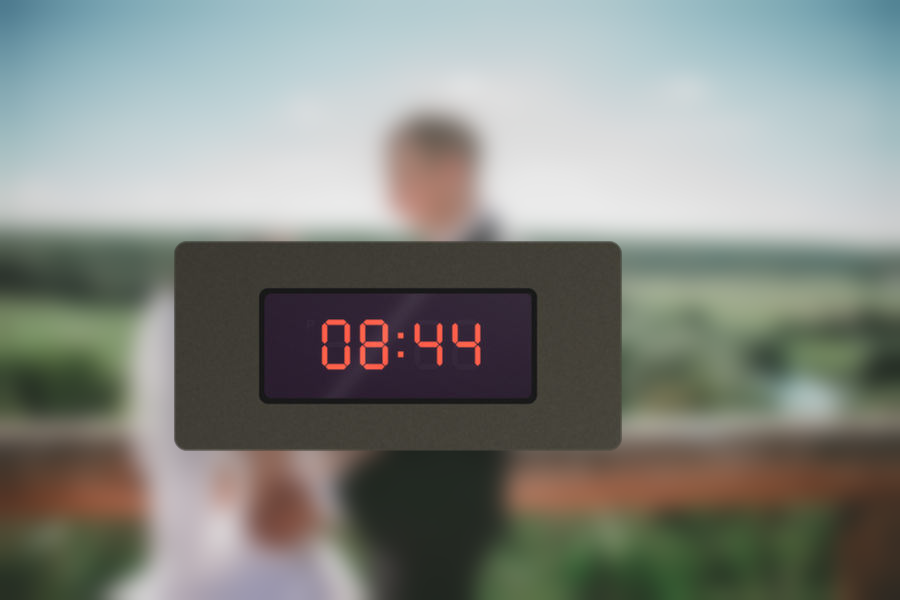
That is 8:44
